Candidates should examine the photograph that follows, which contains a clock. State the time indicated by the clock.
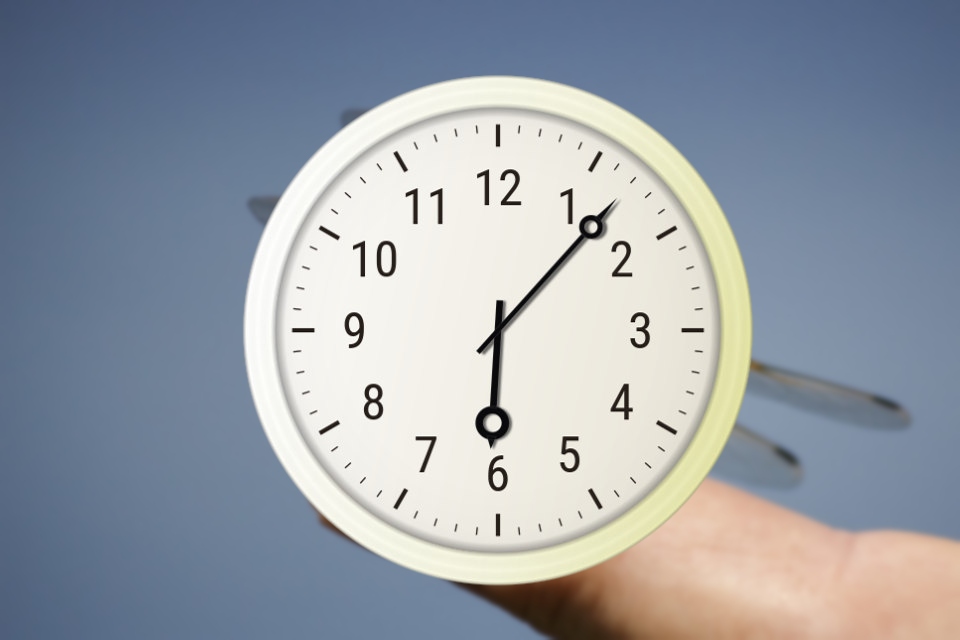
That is 6:07
